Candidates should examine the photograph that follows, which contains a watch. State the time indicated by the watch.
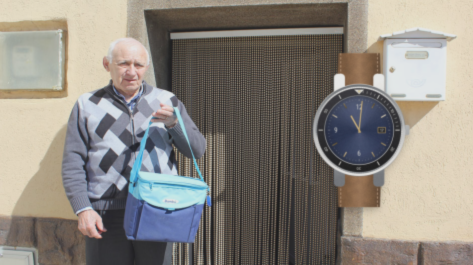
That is 11:01
